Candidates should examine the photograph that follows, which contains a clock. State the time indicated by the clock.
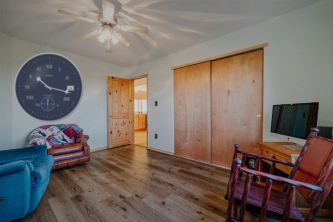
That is 10:17
